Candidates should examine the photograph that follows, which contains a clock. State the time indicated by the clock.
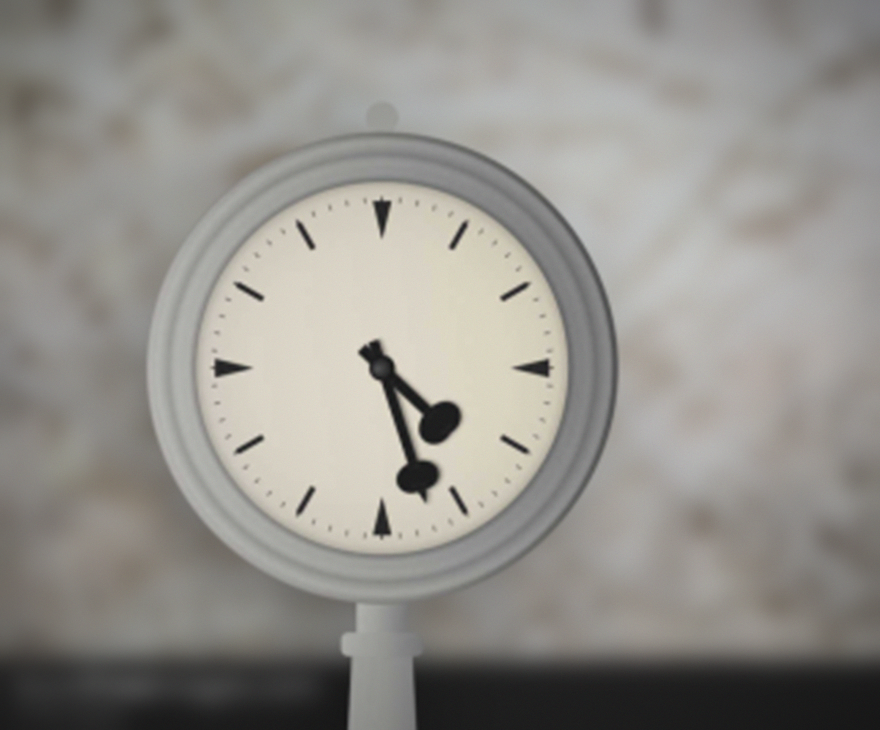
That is 4:27
